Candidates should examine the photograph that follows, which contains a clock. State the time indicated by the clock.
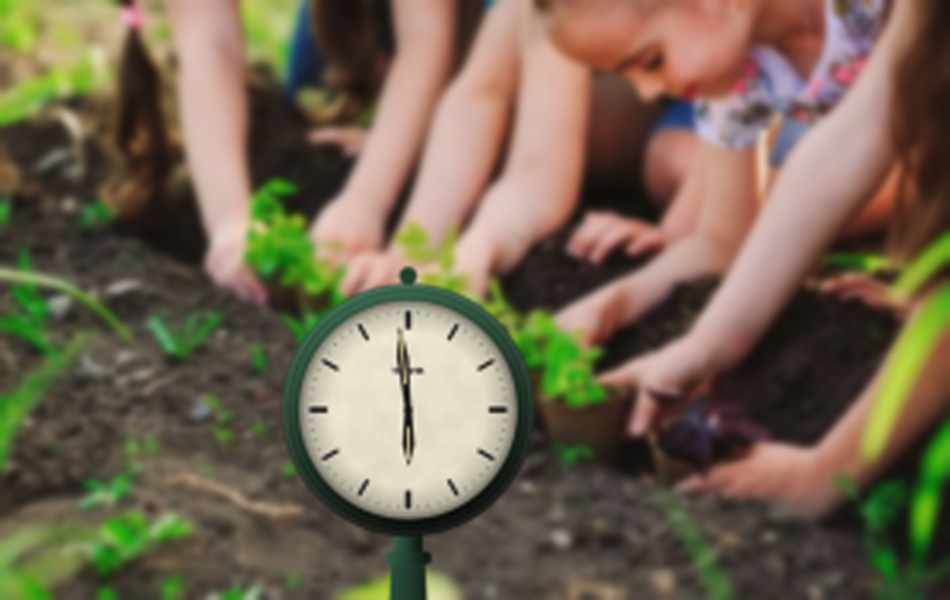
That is 5:59
